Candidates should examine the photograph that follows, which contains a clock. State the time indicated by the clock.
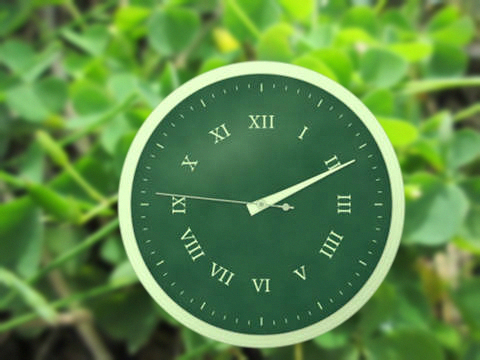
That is 2:10:46
